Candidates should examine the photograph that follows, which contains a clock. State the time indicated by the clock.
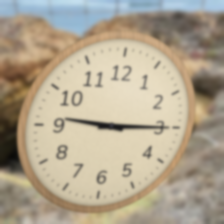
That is 9:15
